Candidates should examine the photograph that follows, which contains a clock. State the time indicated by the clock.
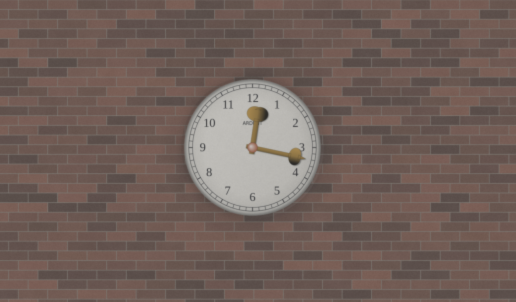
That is 12:17
